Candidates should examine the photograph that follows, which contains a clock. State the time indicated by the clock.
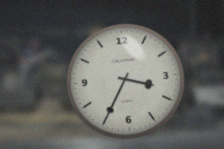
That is 3:35
